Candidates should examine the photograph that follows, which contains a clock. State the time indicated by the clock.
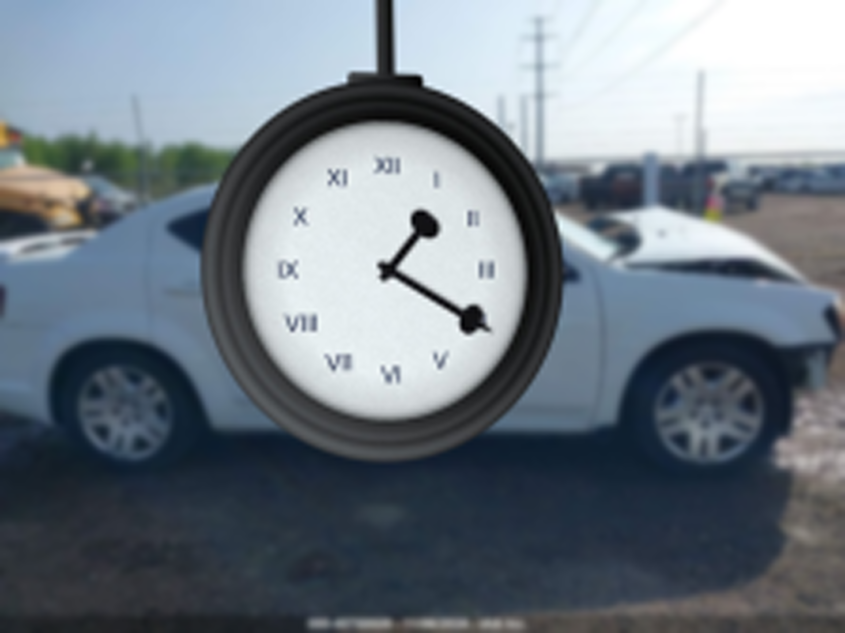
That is 1:20
